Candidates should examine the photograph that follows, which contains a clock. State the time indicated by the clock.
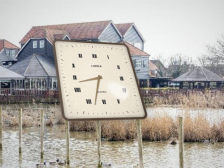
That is 8:33
